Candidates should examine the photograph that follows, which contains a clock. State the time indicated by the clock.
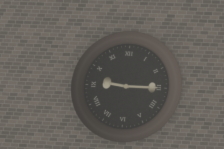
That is 9:15
